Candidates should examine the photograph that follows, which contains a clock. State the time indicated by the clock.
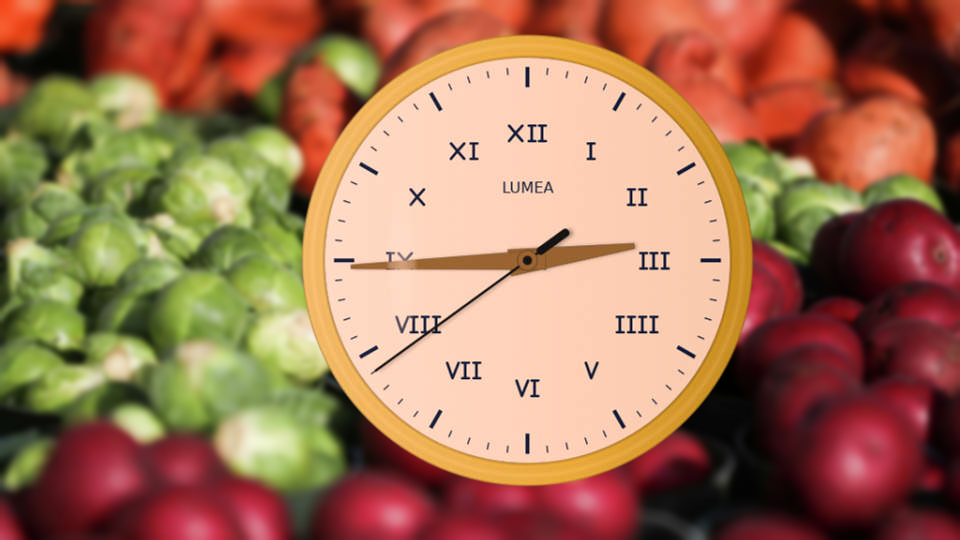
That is 2:44:39
